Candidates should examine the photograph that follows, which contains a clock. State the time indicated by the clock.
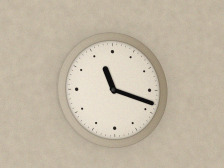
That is 11:18
